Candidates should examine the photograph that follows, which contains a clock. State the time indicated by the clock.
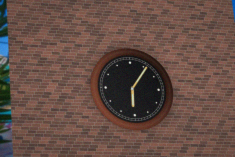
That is 6:06
